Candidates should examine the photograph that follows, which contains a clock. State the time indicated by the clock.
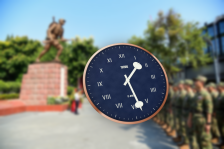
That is 1:28
